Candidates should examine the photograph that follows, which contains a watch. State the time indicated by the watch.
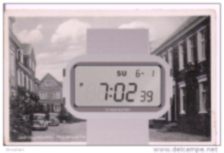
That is 7:02:39
